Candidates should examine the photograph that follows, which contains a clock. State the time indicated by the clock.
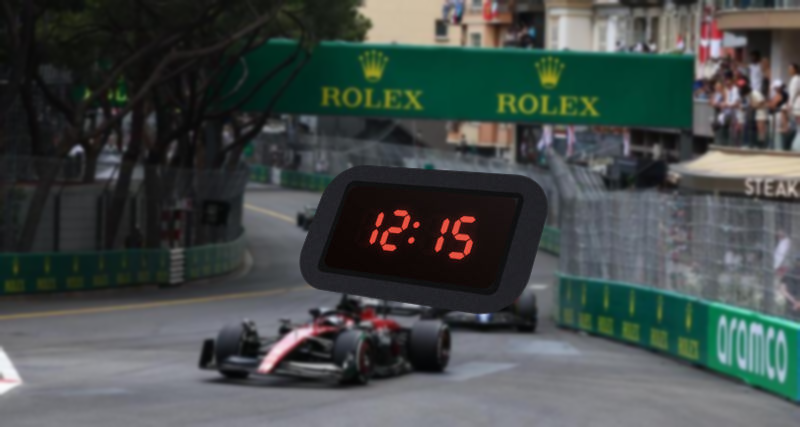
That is 12:15
